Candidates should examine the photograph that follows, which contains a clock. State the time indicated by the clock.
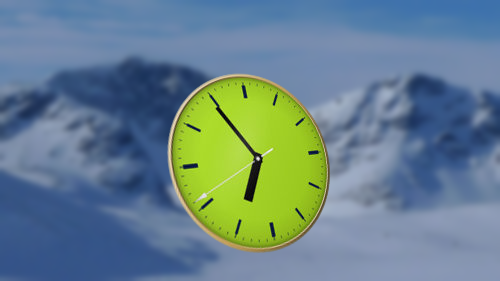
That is 6:54:41
